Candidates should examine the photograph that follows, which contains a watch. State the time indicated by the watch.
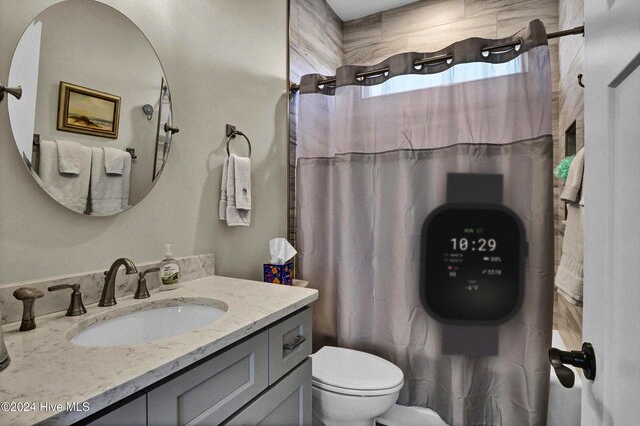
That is 10:29
